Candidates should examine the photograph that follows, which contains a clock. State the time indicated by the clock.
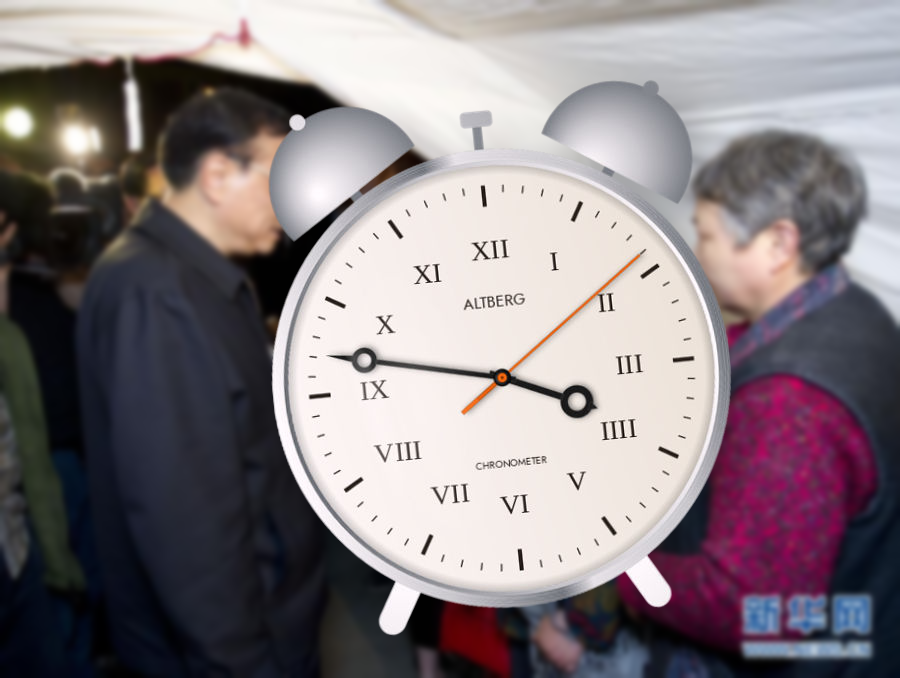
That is 3:47:09
